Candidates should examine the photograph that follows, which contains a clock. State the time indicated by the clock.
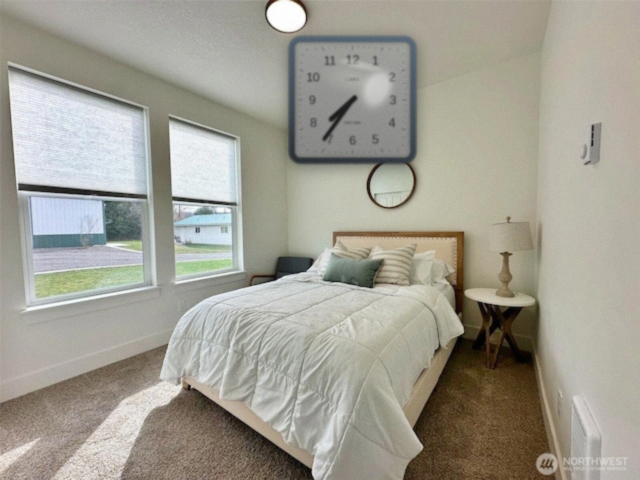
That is 7:36
